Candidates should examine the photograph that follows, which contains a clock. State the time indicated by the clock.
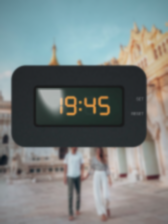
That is 19:45
